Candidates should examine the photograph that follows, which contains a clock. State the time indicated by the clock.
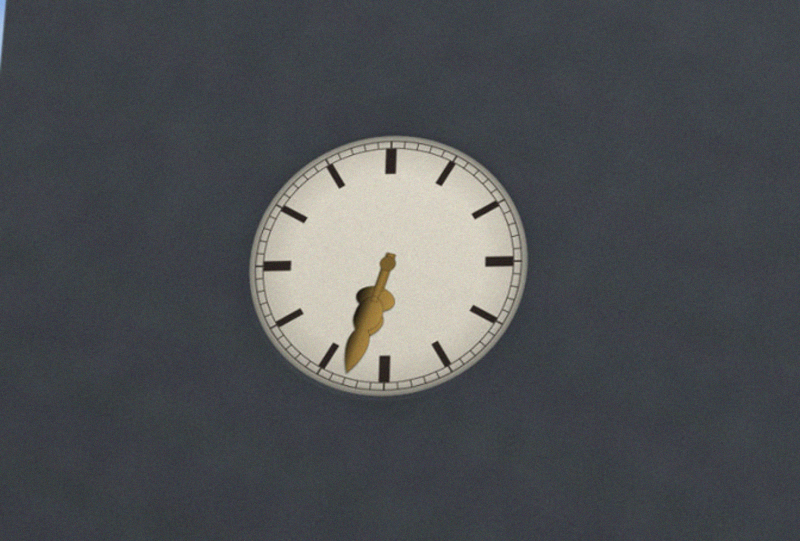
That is 6:33
